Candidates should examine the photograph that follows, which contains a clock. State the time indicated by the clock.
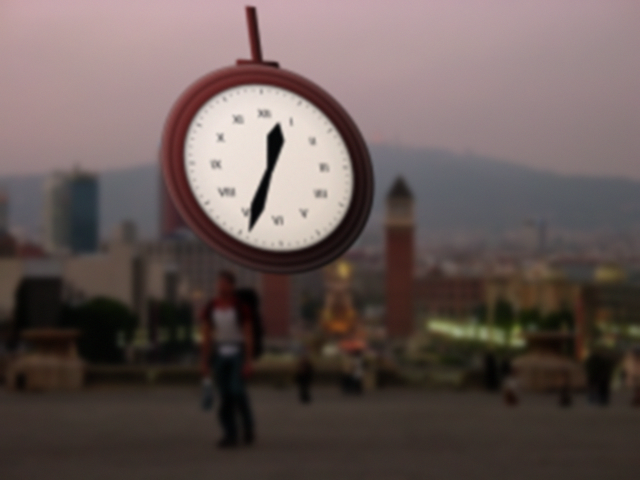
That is 12:34
